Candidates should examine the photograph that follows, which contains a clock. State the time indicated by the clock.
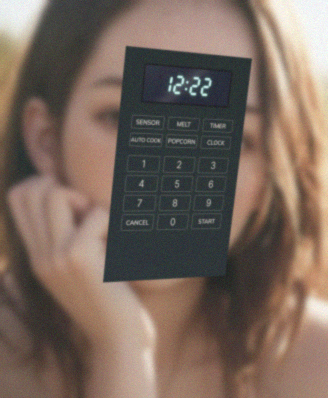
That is 12:22
